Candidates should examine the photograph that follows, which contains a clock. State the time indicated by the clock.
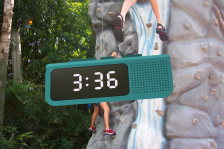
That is 3:36
